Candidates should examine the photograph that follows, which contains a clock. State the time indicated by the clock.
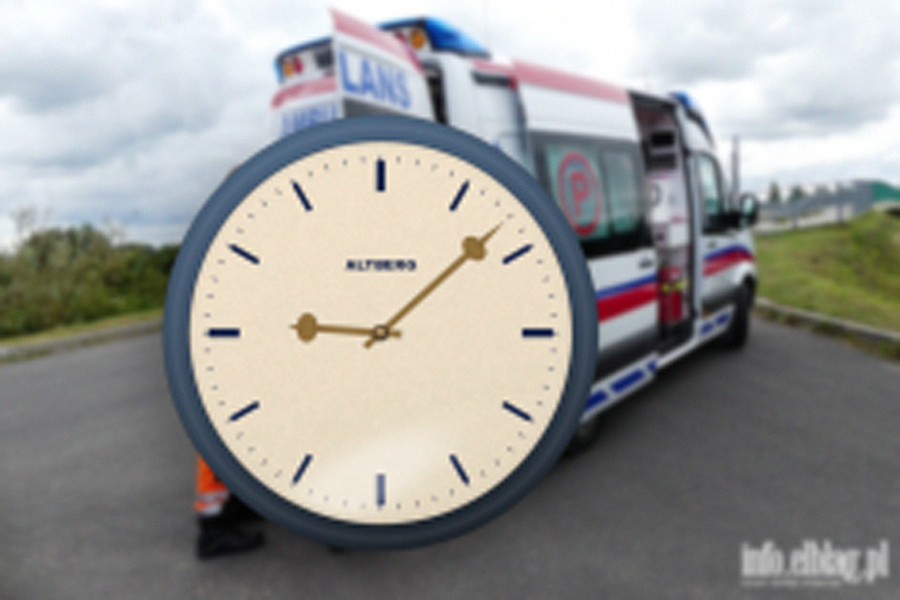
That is 9:08
